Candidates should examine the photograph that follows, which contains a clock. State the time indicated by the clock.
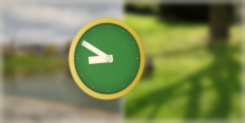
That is 8:50
